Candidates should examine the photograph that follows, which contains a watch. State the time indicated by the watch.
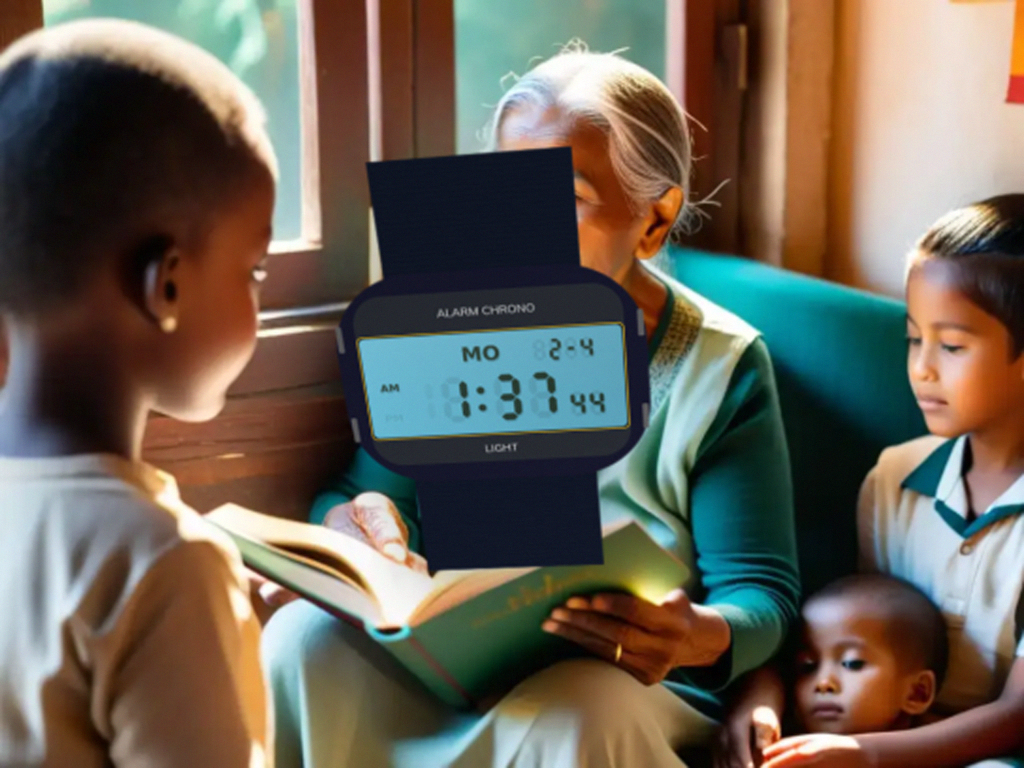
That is 1:37:44
